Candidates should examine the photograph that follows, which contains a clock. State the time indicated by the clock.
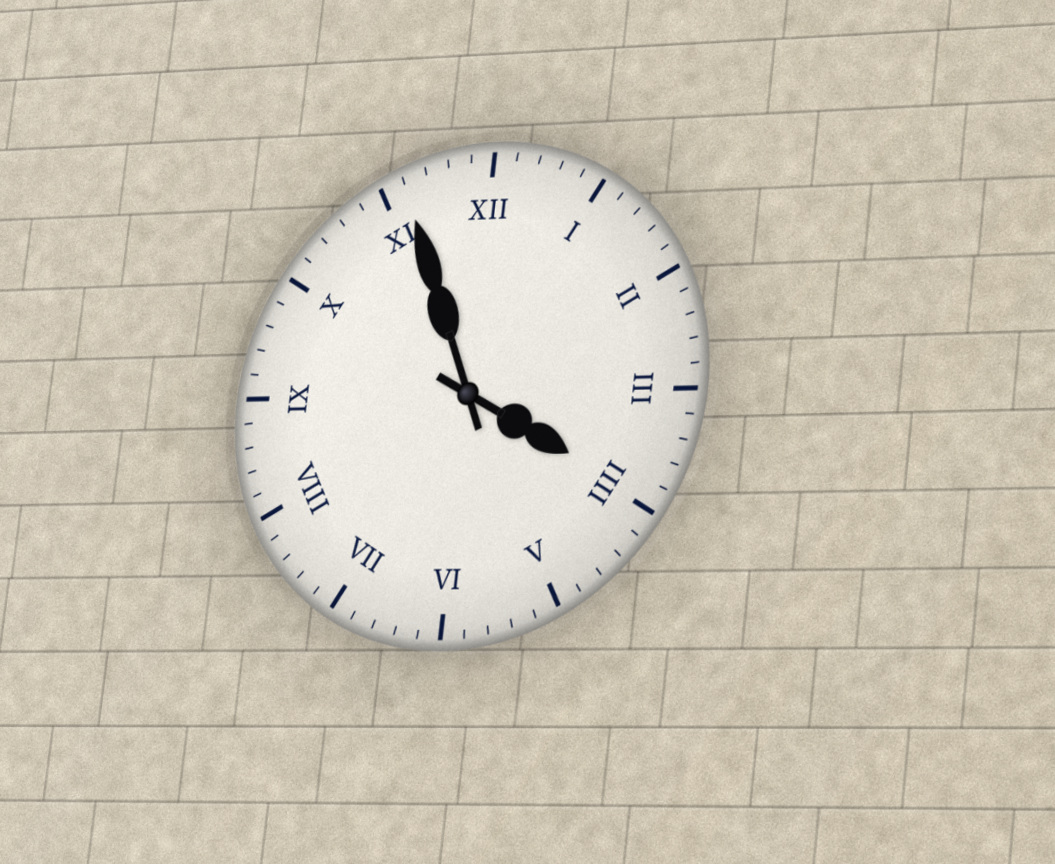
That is 3:56
